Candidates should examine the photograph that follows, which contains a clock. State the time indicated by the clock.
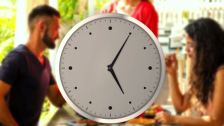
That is 5:05
